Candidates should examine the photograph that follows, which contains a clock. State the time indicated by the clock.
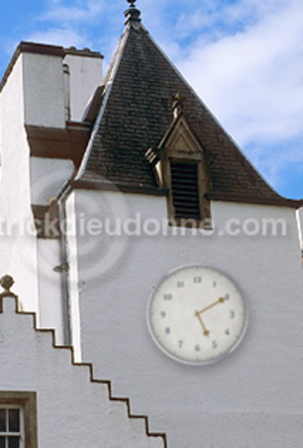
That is 5:10
